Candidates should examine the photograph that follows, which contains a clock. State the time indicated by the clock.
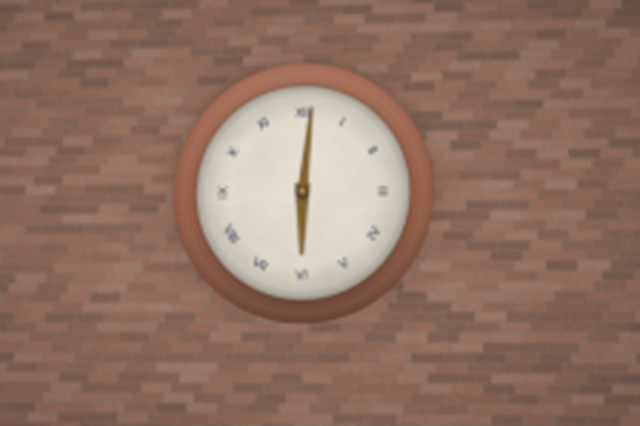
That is 6:01
